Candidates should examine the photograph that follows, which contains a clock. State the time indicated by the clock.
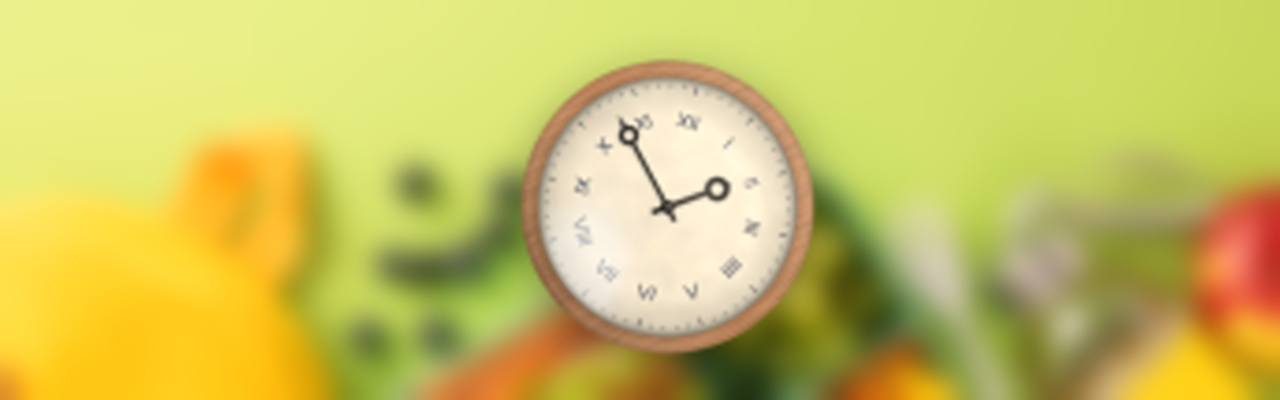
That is 1:53
